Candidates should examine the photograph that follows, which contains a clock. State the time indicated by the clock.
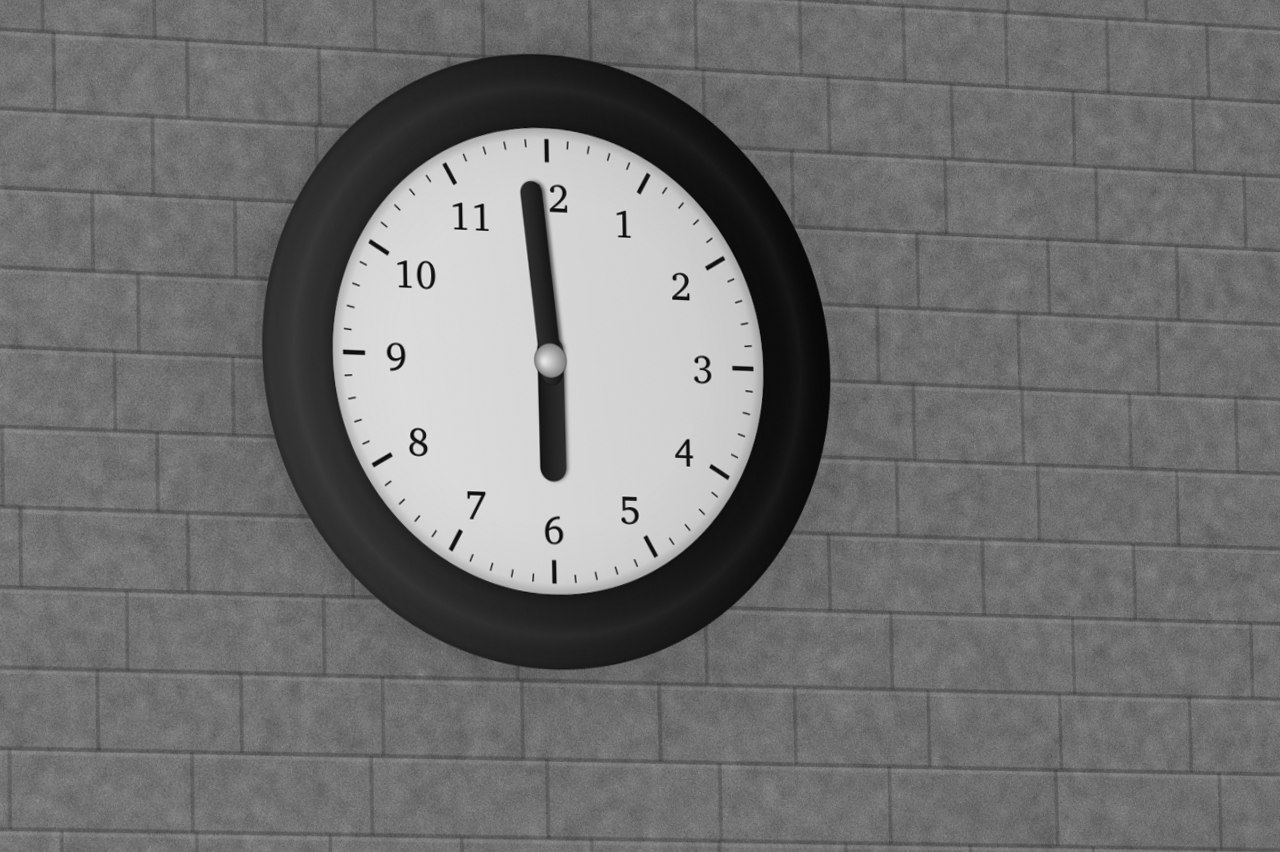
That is 5:59
